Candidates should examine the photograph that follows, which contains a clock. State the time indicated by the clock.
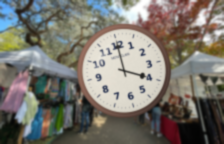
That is 4:00
